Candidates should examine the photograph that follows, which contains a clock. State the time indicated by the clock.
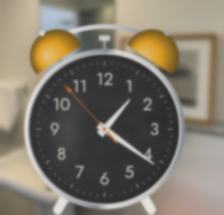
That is 1:20:53
